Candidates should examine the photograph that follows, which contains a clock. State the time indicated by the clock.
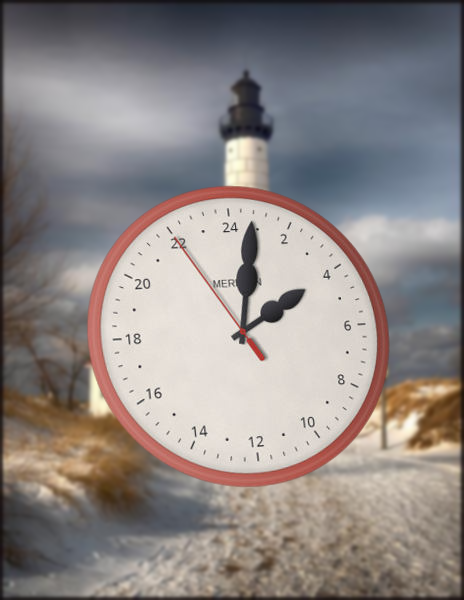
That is 4:01:55
